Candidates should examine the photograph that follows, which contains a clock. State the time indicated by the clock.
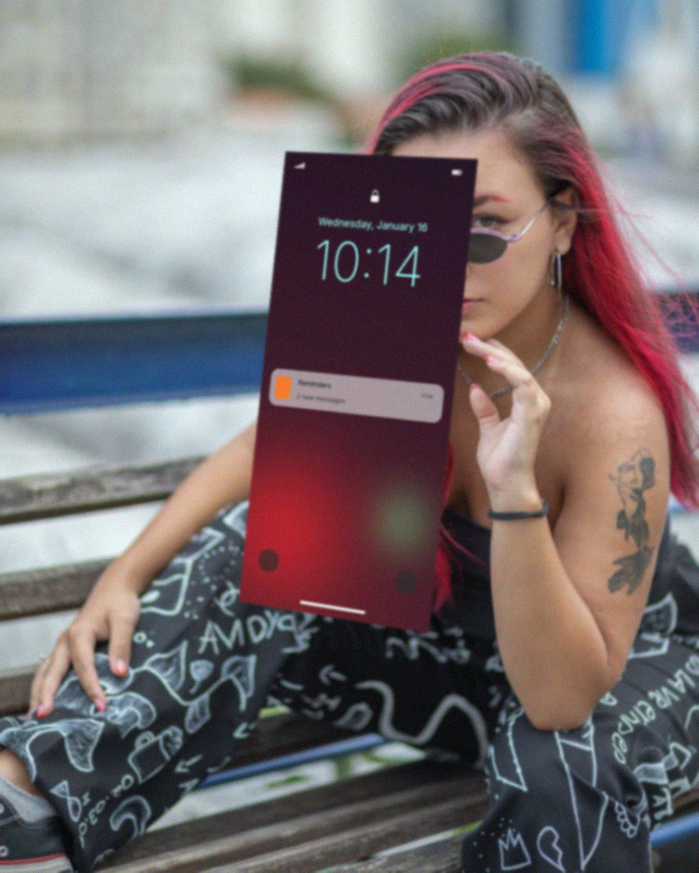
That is 10:14
